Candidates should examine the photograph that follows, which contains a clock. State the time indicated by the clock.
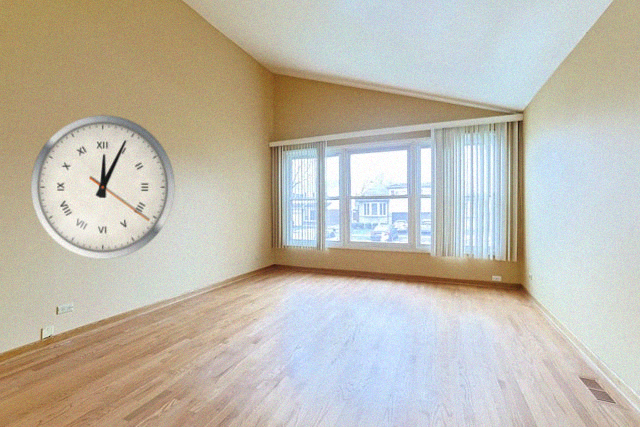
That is 12:04:21
